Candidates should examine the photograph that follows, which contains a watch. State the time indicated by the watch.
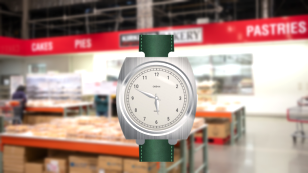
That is 5:49
